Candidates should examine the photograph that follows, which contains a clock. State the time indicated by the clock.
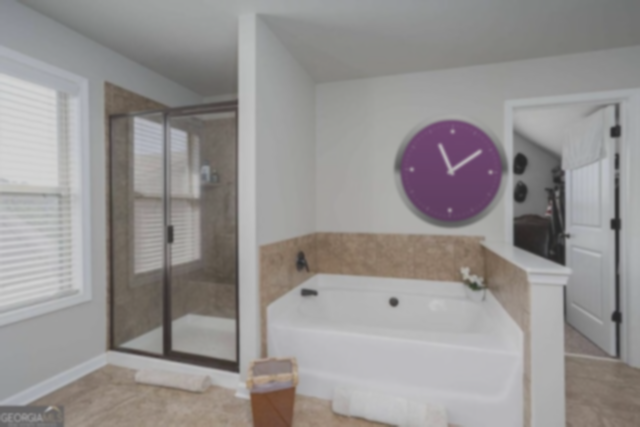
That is 11:09
